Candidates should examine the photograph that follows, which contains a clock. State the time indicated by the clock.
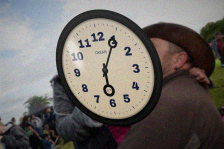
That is 6:05
